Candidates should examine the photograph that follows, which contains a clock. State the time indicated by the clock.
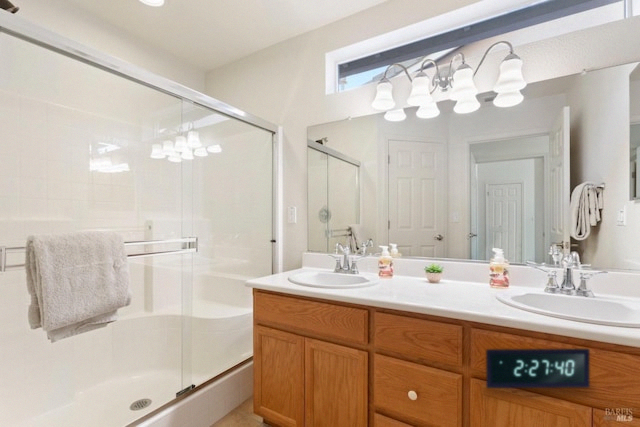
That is 2:27:40
